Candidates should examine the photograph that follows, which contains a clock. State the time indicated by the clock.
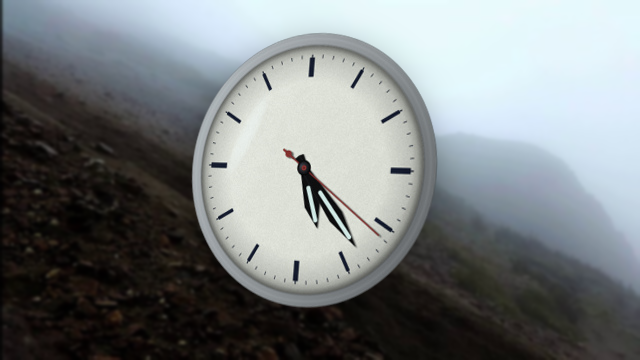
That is 5:23:21
